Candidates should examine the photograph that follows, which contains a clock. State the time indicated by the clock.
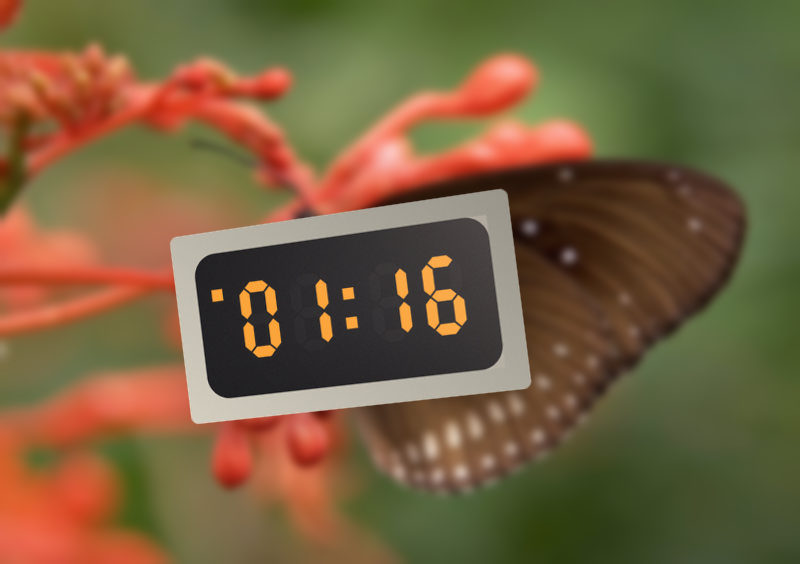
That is 1:16
